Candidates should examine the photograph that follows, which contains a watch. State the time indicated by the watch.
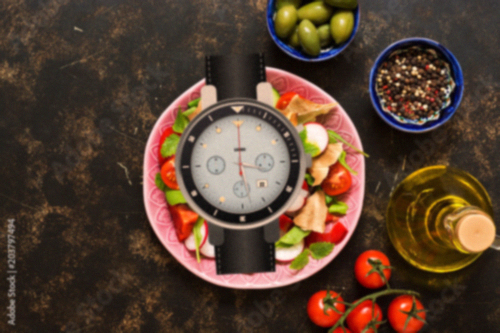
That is 3:28
